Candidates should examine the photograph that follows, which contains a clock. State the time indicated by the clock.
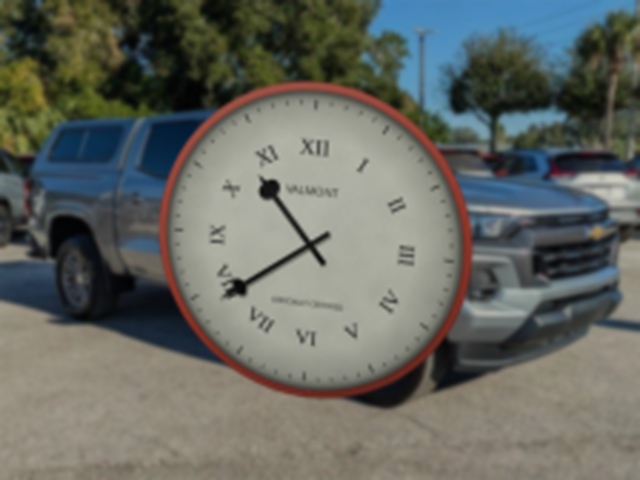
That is 10:39
